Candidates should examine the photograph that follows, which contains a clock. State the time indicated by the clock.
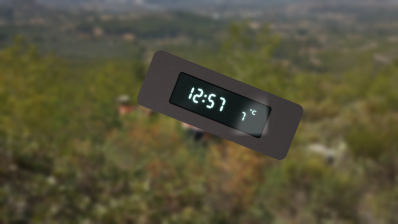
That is 12:57
